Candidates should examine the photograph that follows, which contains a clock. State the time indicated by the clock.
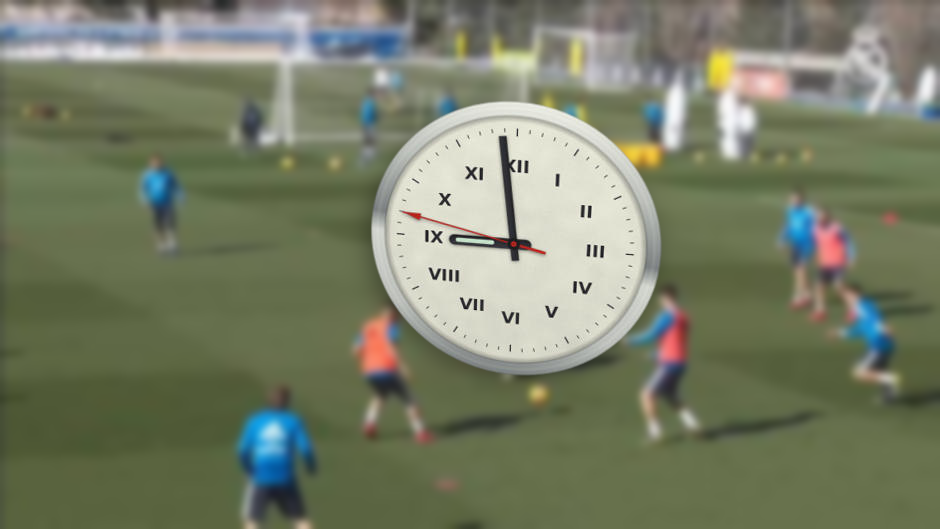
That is 8:58:47
